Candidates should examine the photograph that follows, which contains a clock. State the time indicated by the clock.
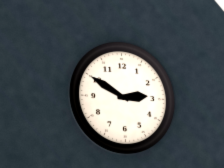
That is 2:50
